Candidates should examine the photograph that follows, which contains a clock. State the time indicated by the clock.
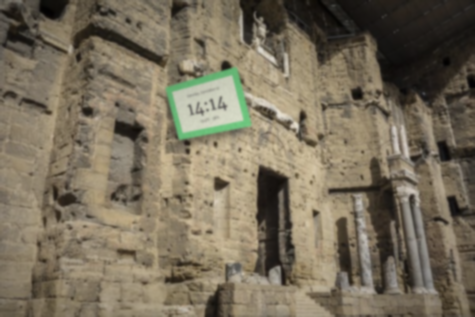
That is 14:14
